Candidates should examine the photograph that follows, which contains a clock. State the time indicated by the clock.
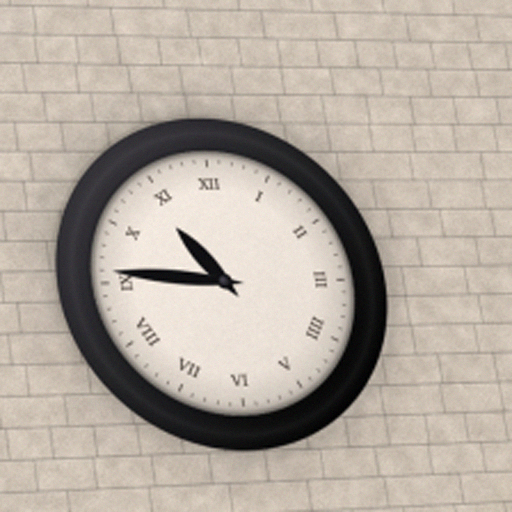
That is 10:46
